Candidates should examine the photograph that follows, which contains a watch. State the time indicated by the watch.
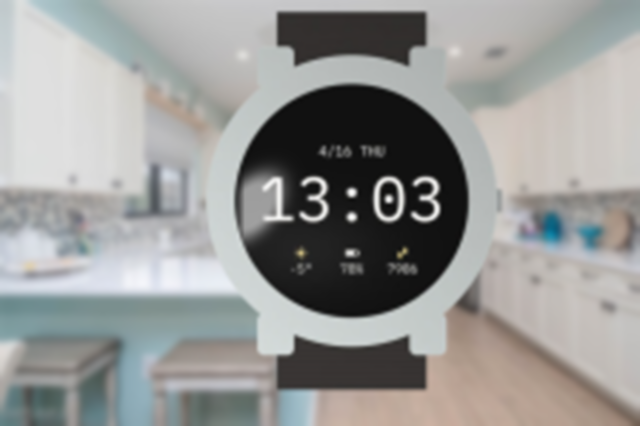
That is 13:03
